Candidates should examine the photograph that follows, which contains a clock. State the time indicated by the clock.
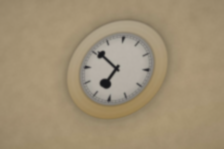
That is 6:51
